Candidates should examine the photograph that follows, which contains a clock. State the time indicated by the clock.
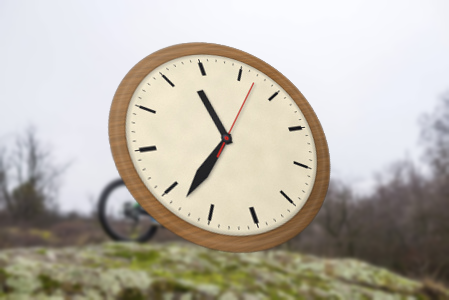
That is 11:38:07
